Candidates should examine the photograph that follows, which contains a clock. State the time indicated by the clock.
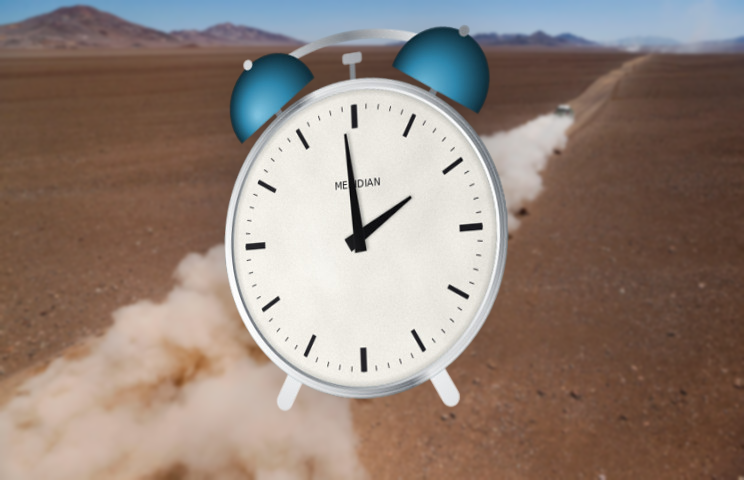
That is 1:59
